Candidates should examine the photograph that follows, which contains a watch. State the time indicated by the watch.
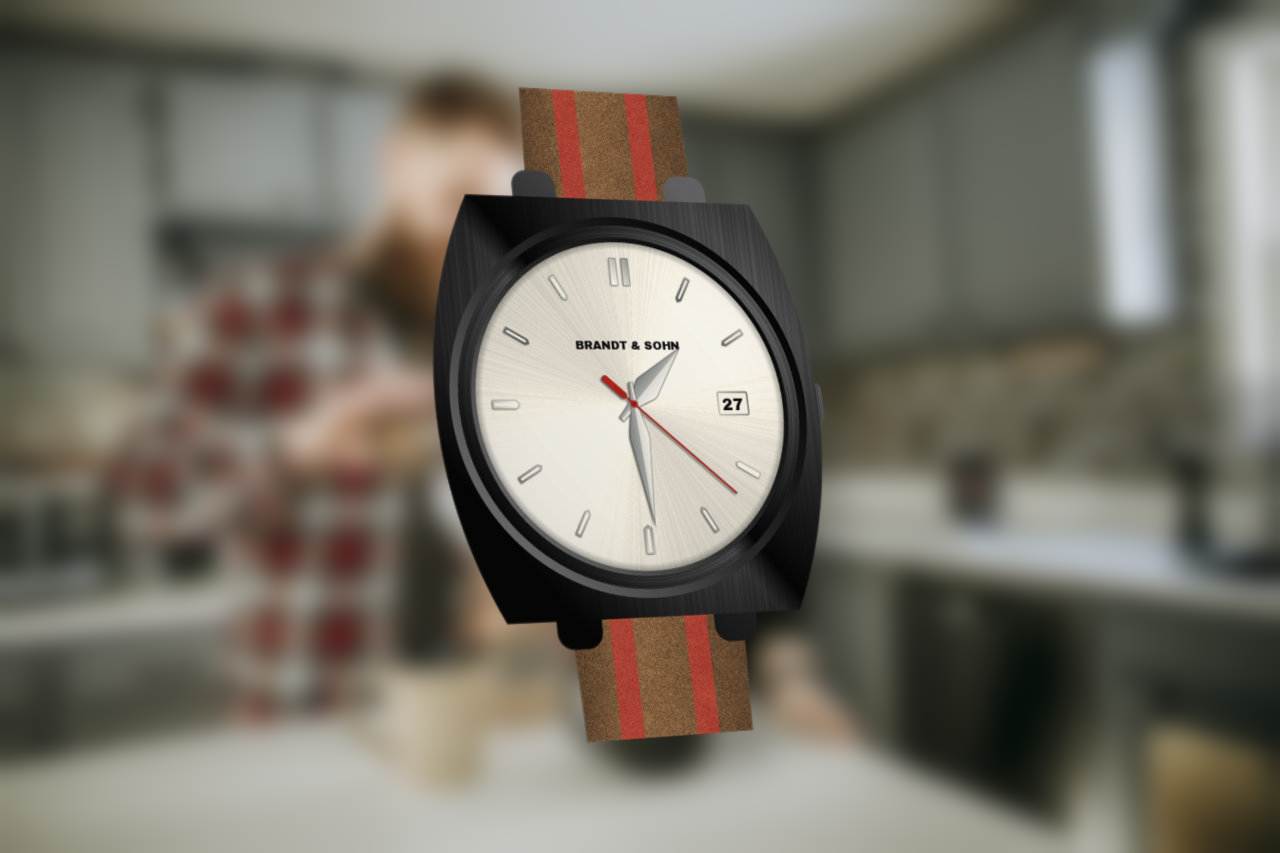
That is 1:29:22
